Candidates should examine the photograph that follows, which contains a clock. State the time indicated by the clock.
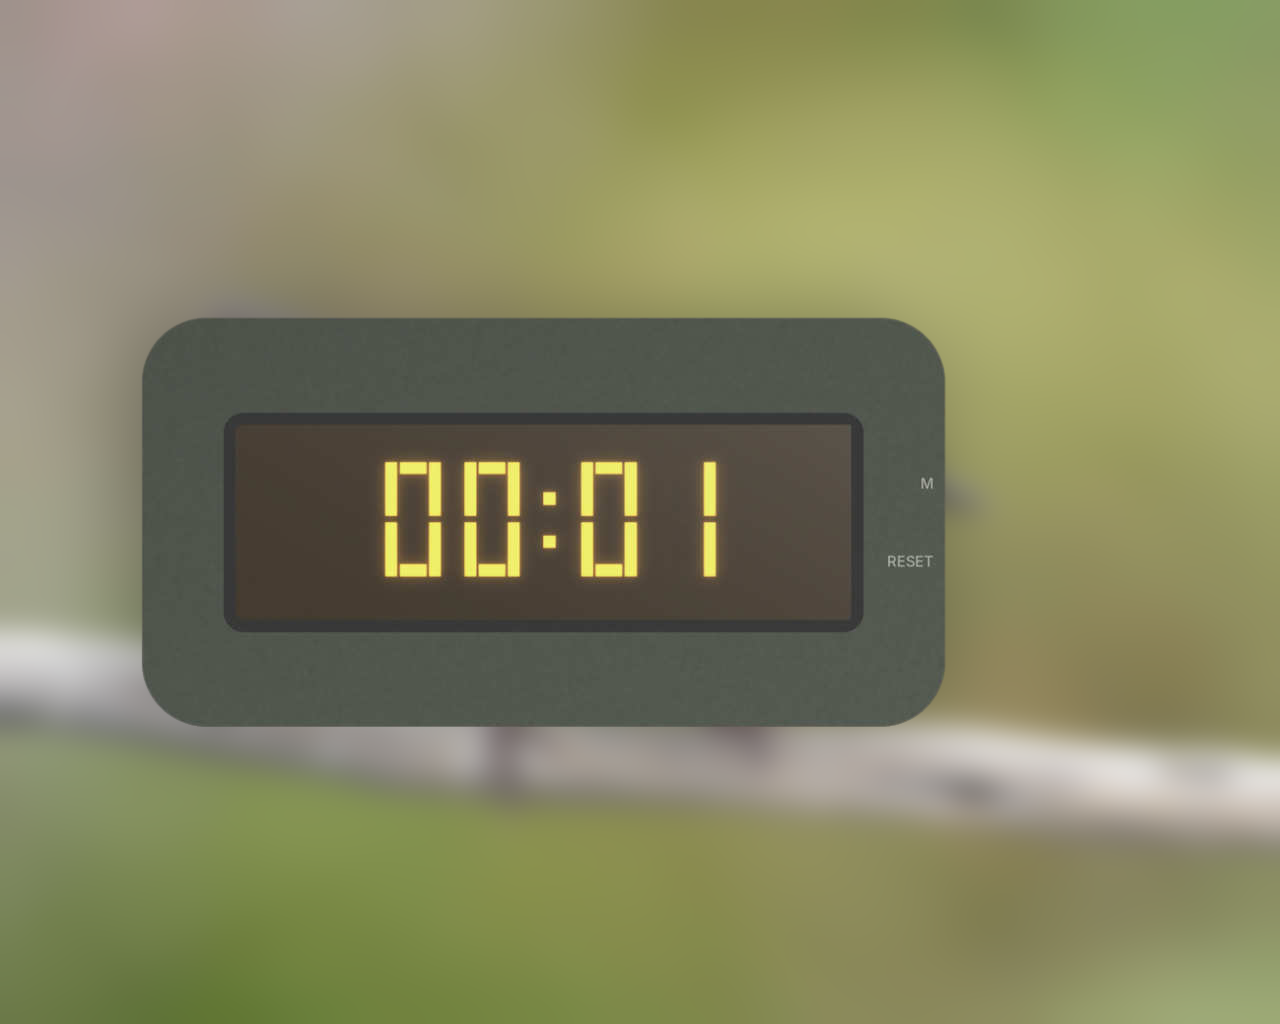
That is 0:01
